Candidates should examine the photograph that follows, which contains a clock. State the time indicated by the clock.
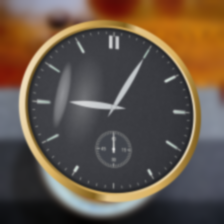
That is 9:05
